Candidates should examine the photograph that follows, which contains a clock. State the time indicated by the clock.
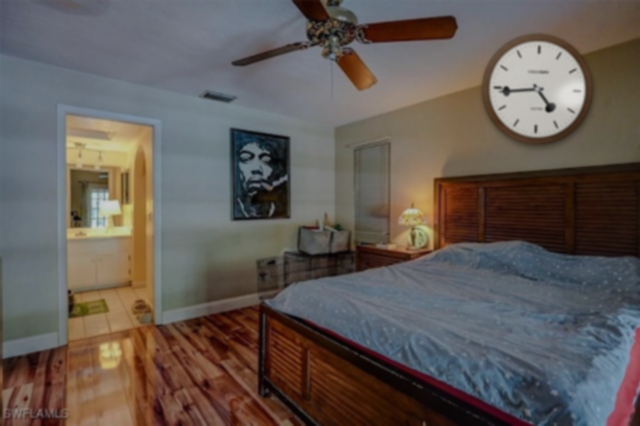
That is 4:44
